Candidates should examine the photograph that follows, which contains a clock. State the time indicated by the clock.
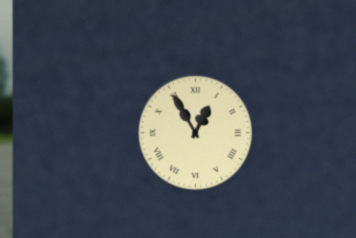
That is 12:55
